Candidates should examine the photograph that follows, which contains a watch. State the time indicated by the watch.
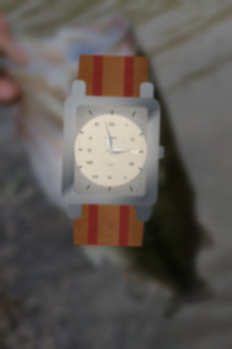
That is 2:58
